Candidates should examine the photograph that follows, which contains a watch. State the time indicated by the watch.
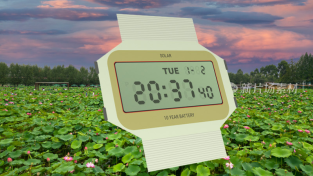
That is 20:37:40
